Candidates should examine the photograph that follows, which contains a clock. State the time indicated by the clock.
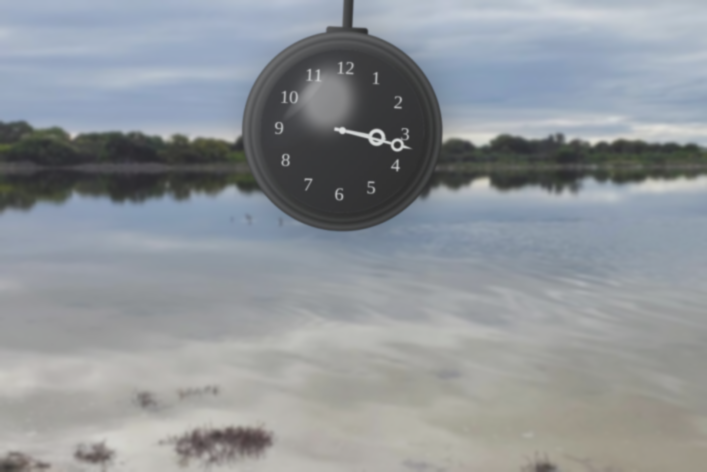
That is 3:17
